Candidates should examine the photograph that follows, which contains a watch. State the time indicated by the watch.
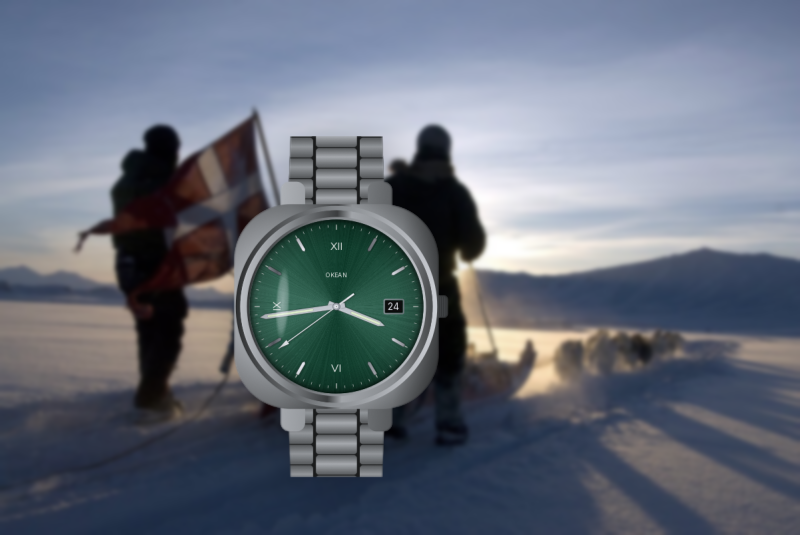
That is 3:43:39
